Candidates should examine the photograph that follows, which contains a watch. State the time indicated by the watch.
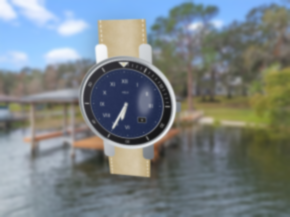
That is 6:35
